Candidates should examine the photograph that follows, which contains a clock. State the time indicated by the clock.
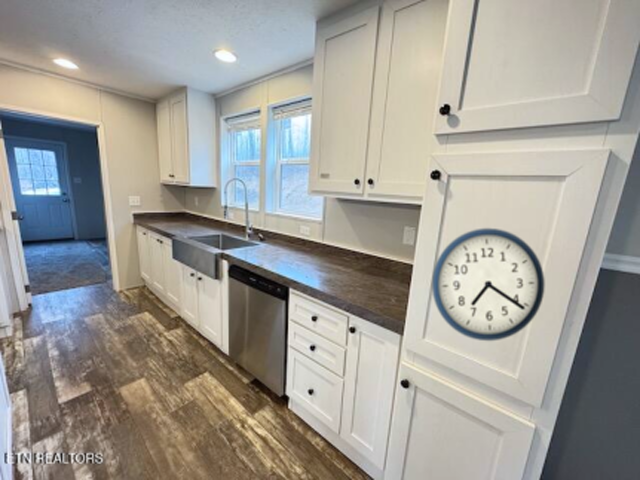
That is 7:21
